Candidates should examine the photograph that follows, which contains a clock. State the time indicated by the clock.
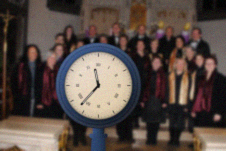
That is 11:37
